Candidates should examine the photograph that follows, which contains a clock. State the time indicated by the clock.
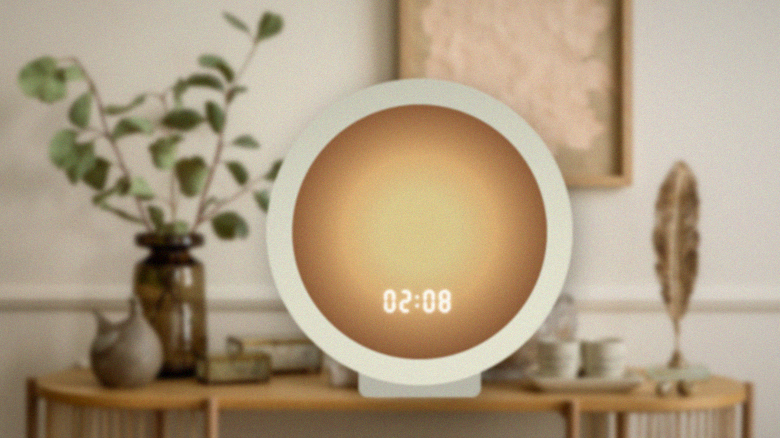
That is 2:08
